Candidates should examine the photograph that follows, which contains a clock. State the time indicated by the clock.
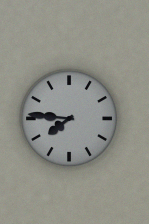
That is 7:46
